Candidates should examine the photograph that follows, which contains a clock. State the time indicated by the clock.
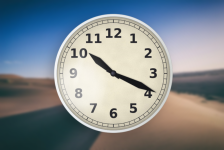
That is 10:19
